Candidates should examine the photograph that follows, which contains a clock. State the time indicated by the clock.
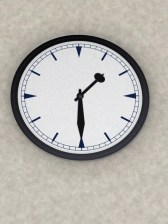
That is 1:30
